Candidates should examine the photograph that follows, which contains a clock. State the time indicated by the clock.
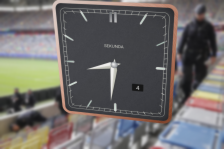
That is 8:31
